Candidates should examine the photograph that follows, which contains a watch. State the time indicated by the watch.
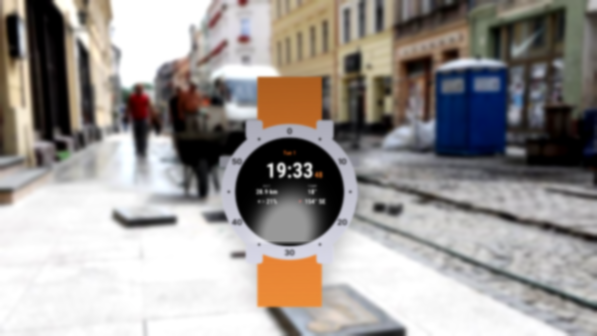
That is 19:33
